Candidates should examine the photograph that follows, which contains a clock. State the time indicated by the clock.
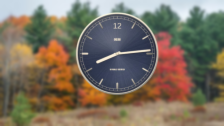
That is 8:14
